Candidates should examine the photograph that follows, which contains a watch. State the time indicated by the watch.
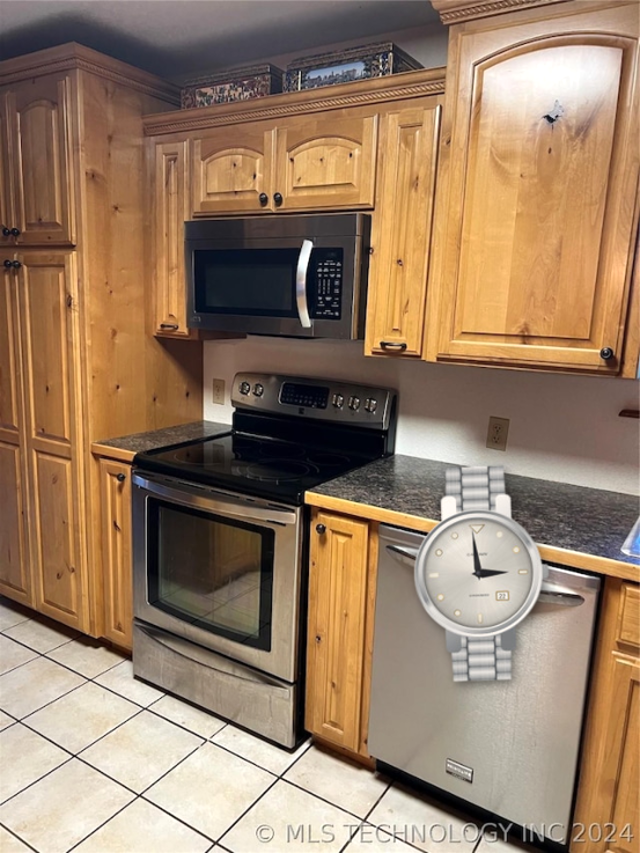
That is 2:59
